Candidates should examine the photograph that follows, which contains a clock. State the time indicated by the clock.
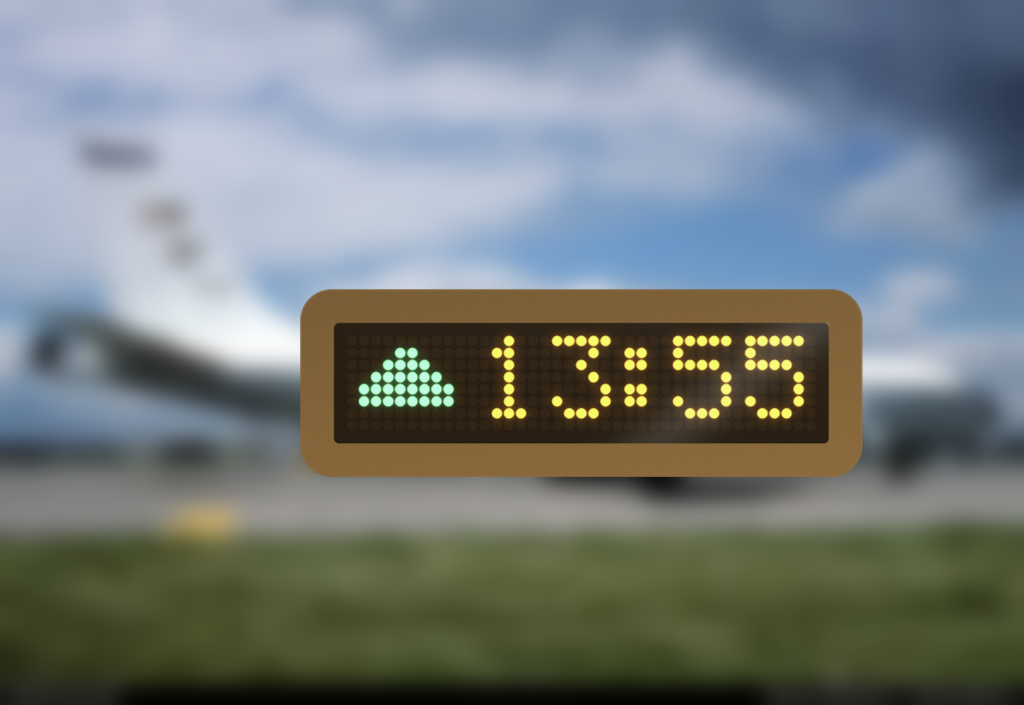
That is 13:55
